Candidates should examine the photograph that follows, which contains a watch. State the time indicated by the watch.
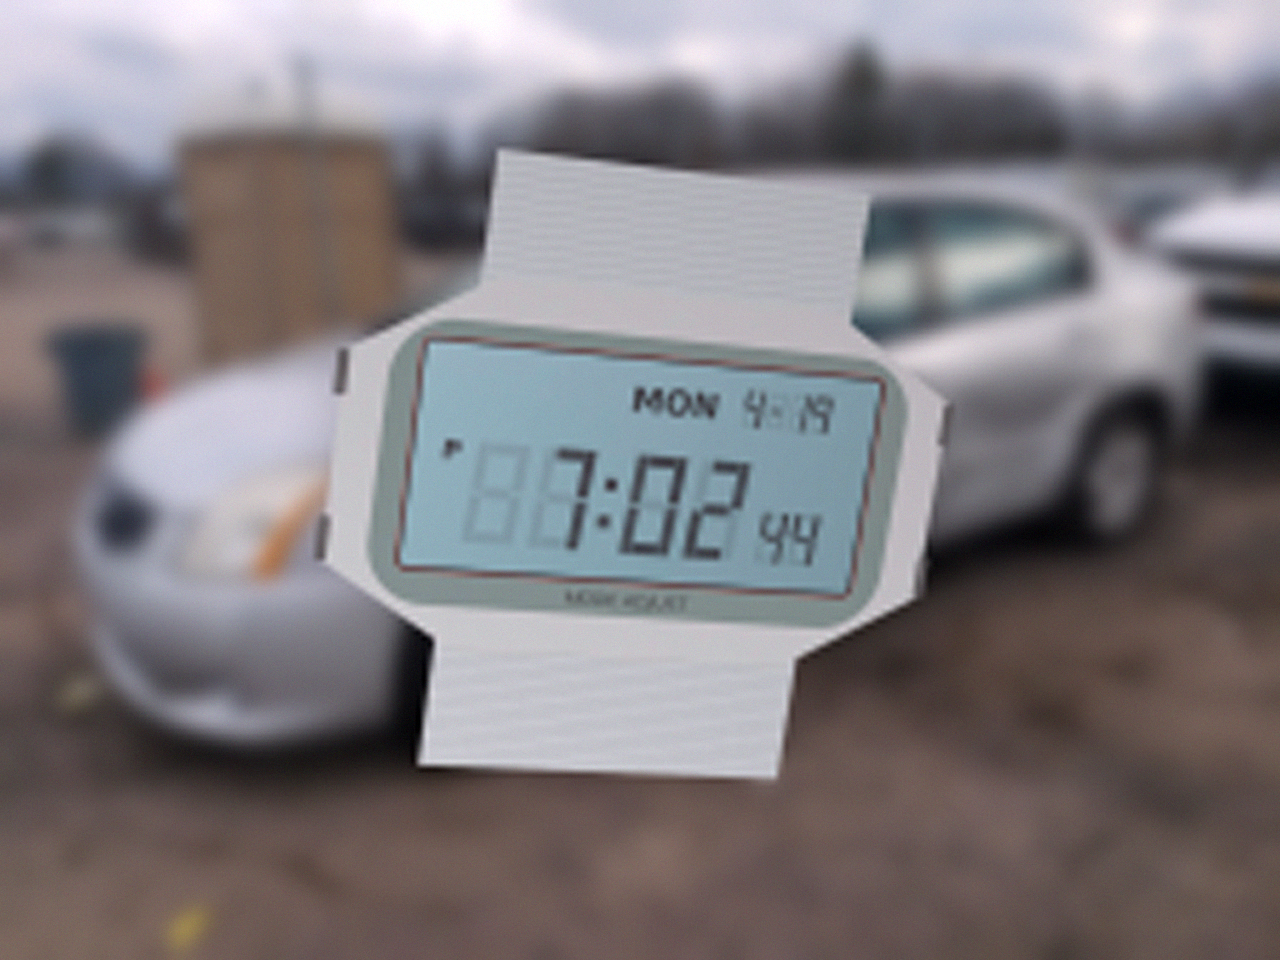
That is 7:02:44
